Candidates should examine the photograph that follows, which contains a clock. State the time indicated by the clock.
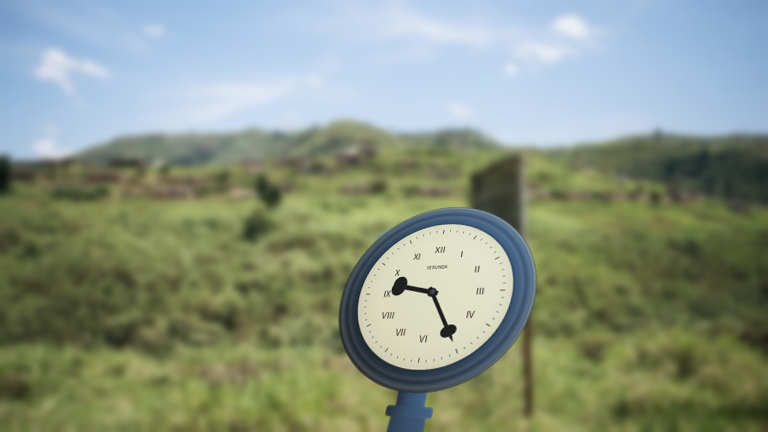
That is 9:25
